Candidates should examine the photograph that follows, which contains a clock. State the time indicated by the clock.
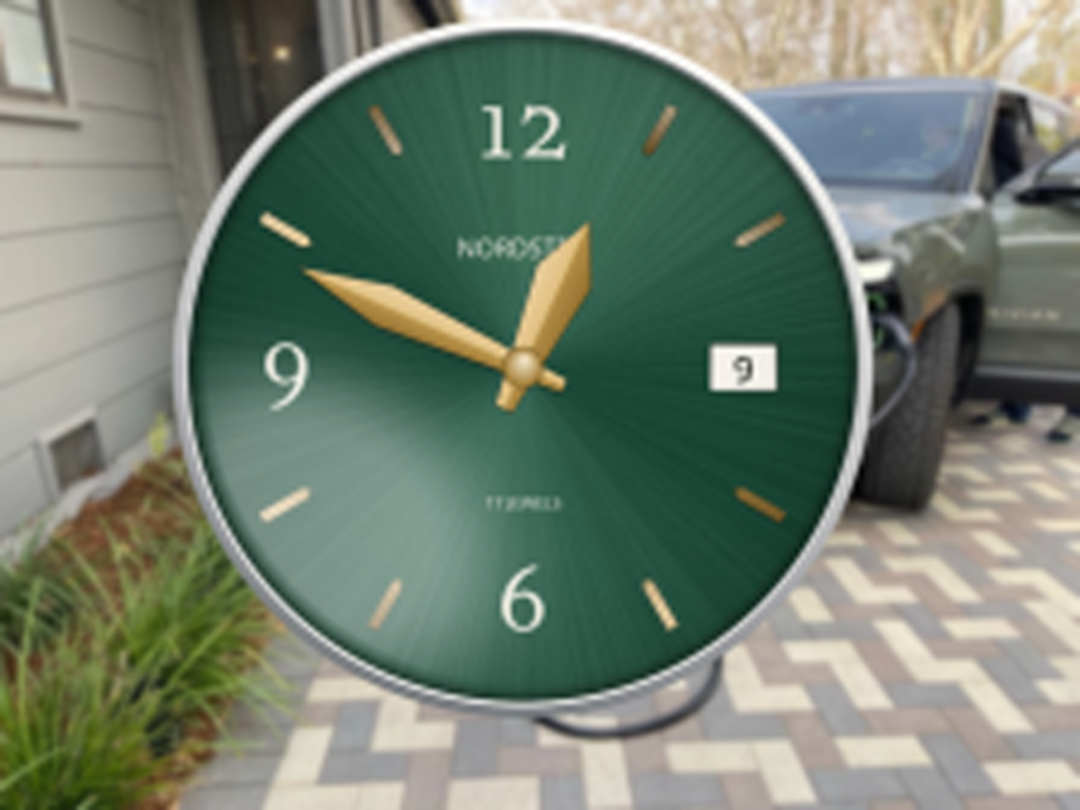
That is 12:49
